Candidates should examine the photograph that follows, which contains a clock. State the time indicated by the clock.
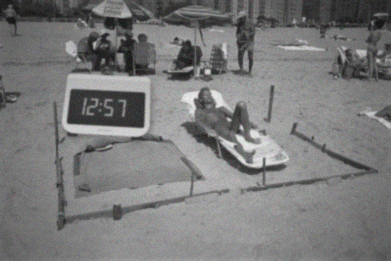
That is 12:57
